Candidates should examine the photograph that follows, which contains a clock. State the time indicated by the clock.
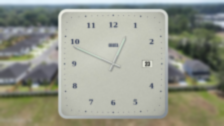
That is 12:49
